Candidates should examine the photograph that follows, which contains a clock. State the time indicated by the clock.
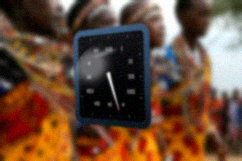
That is 5:27
